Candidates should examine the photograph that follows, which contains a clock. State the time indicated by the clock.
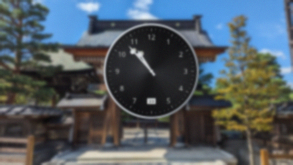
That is 10:53
